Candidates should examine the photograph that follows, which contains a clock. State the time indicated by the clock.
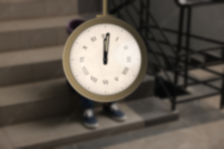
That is 12:01
